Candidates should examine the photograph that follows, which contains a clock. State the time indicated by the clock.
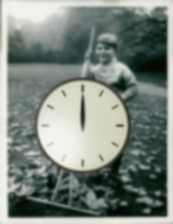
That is 12:00
